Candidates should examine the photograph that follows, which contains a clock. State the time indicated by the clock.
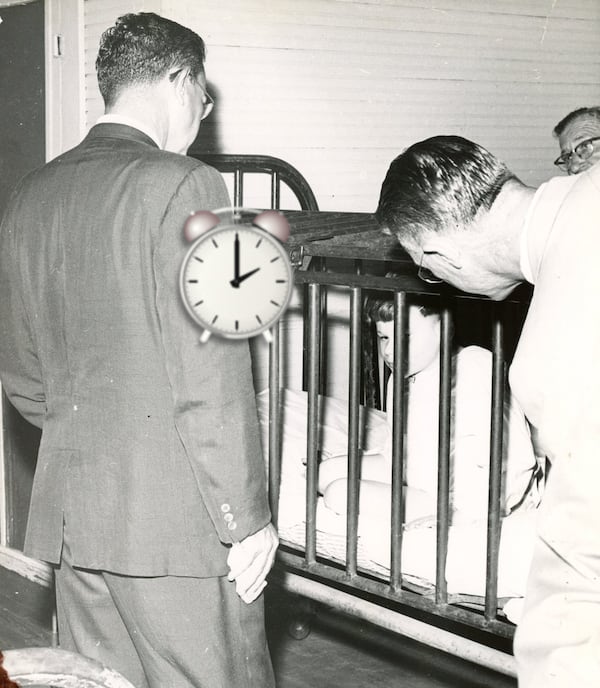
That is 2:00
